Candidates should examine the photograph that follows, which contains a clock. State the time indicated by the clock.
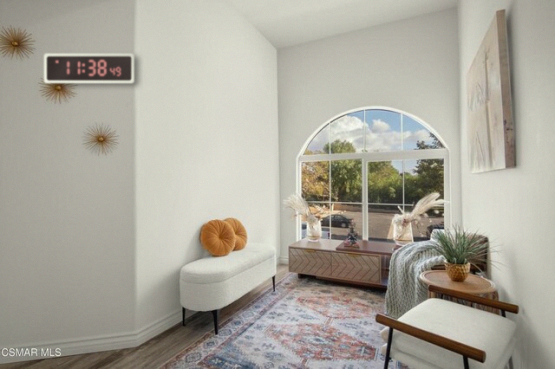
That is 11:38:49
